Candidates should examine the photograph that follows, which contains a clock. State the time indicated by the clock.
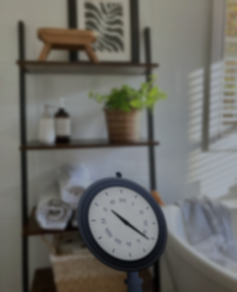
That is 10:21
